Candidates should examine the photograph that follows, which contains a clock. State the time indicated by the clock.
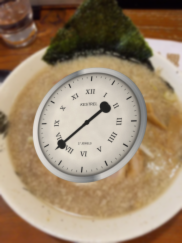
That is 1:38
